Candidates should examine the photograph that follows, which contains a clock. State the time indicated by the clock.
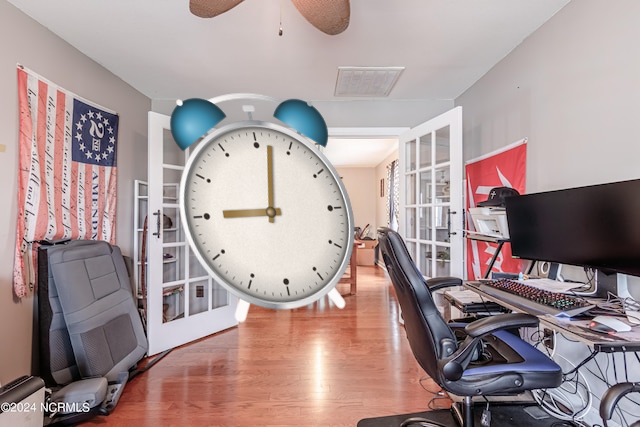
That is 9:02
